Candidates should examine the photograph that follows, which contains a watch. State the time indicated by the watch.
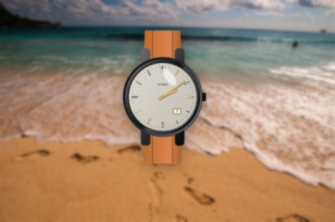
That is 2:09
